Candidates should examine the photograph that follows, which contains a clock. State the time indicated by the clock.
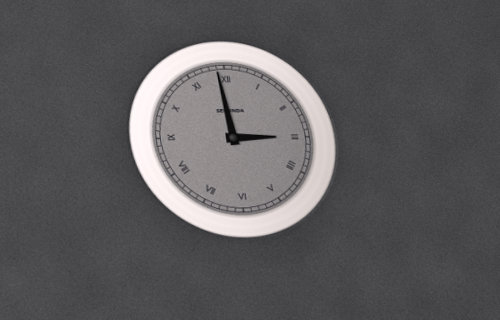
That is 2:59
